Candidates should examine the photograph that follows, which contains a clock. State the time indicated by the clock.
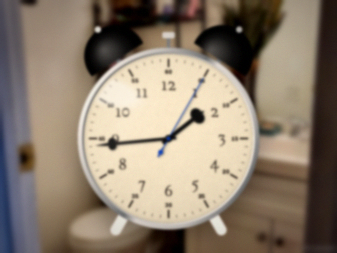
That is 1:44:05
